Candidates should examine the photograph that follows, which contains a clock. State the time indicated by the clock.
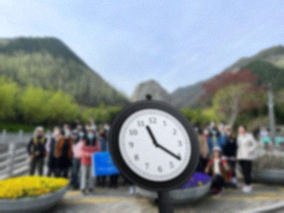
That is 11:21
